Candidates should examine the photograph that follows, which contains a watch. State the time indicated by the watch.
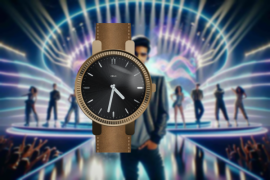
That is 4:32
